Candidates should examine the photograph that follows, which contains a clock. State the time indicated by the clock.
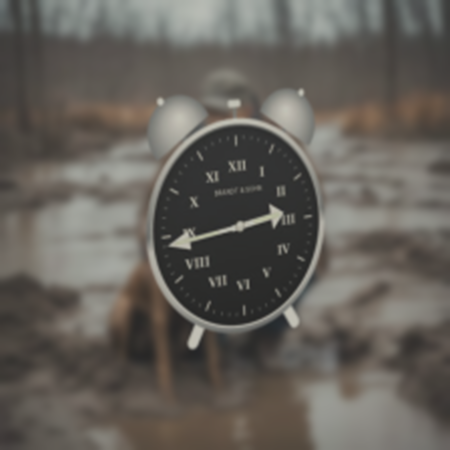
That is 2:44
